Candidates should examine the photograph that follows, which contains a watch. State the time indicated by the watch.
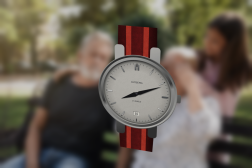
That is 8:11
